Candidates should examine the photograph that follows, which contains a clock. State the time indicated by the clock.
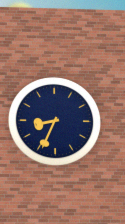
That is 8:34
